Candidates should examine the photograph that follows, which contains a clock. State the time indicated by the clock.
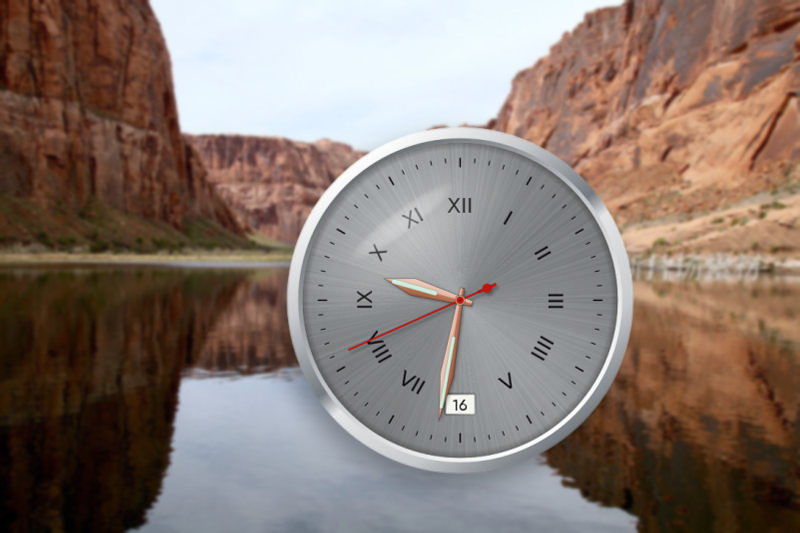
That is 9:31:41
